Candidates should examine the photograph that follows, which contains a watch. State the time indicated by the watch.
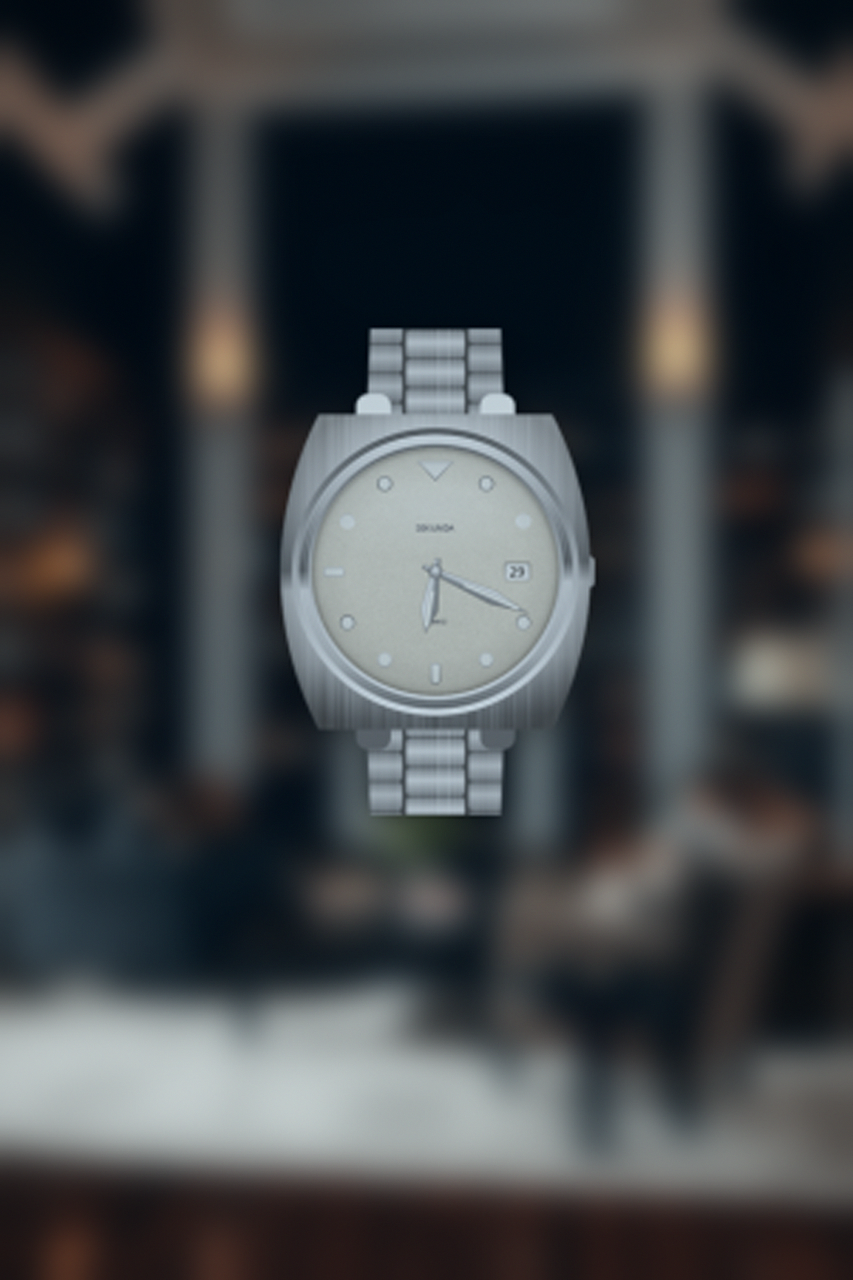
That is 6:19
